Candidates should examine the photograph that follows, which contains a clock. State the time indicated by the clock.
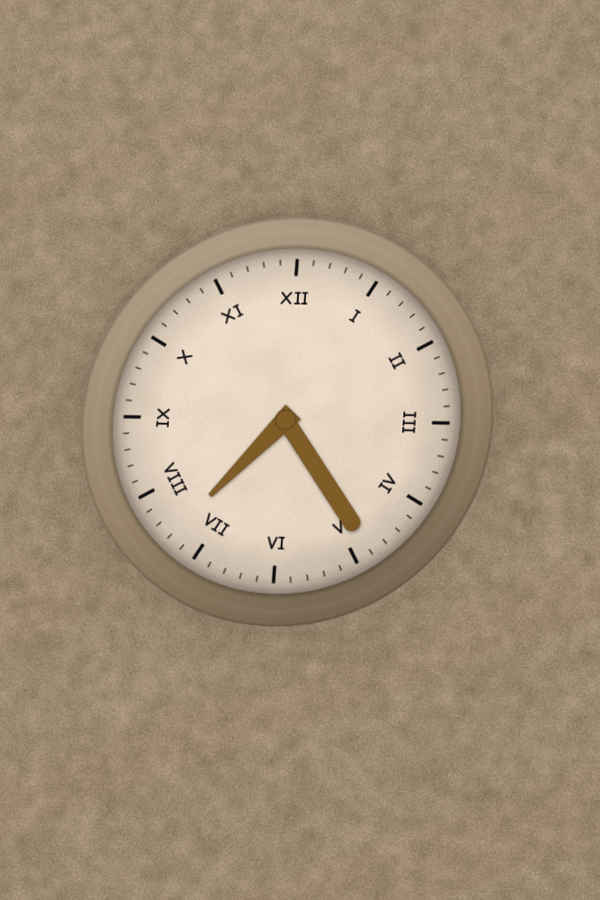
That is 7:24
